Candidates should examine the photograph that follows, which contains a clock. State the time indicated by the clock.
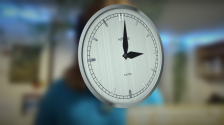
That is 3:01
